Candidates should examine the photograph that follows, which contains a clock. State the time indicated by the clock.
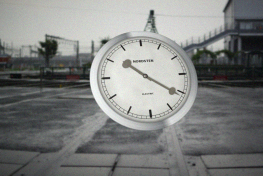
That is 10:21
